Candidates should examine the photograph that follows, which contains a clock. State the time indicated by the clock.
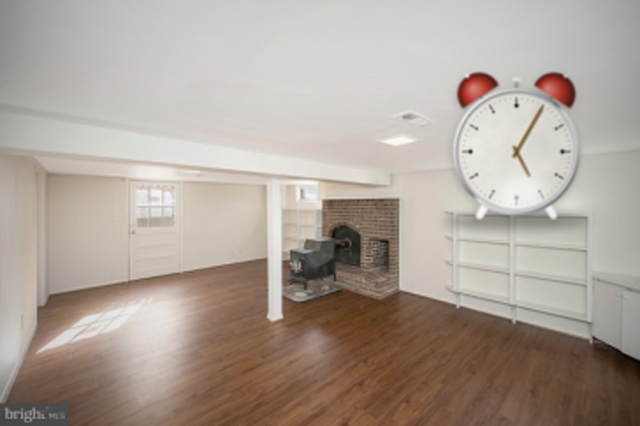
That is 5:05
